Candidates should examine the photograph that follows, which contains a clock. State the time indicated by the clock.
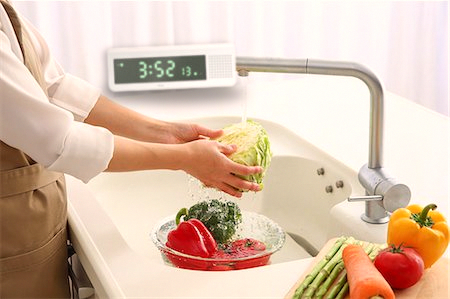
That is 3:52
